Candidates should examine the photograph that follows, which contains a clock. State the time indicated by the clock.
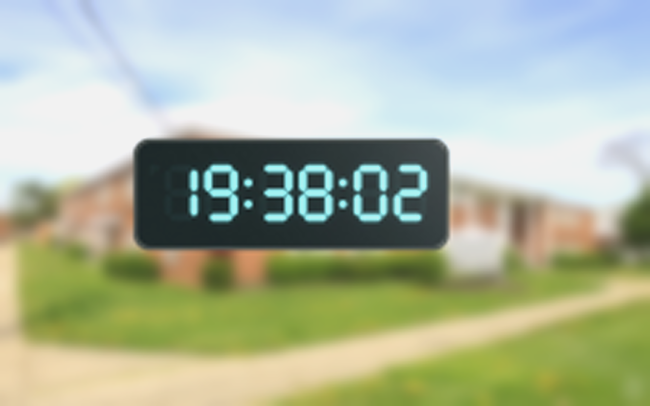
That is 19:38:02
